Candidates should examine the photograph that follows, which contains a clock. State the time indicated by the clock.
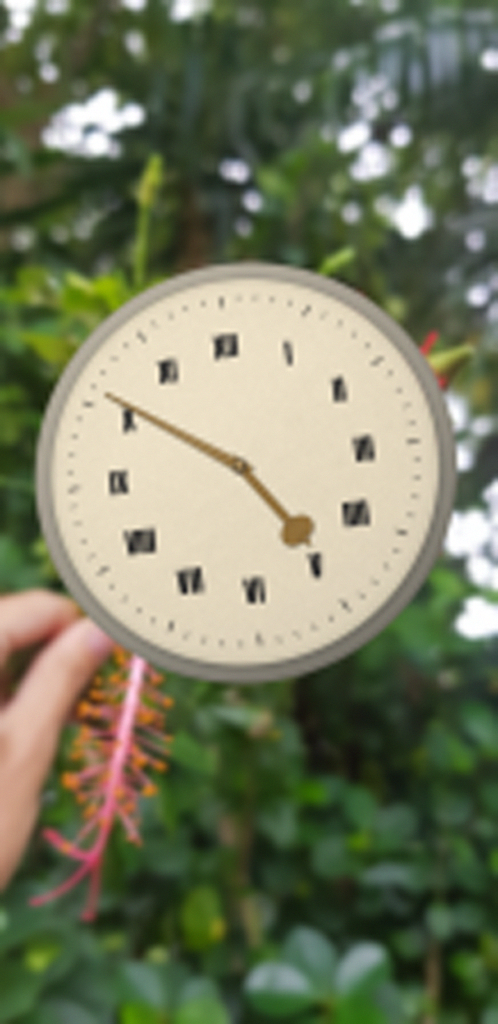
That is 4:51
